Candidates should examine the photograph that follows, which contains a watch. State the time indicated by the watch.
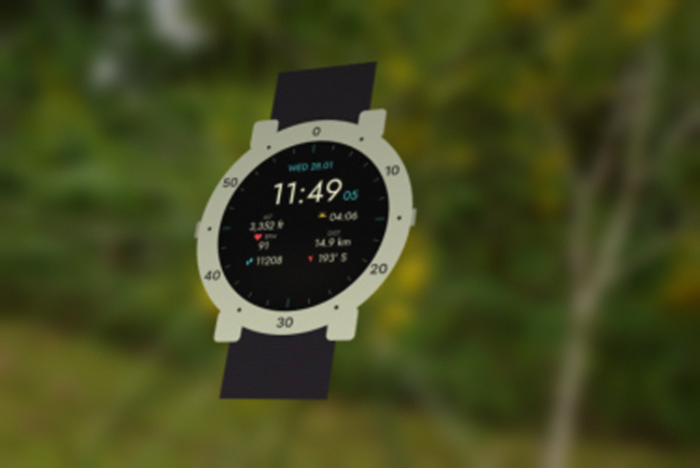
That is 11:49
